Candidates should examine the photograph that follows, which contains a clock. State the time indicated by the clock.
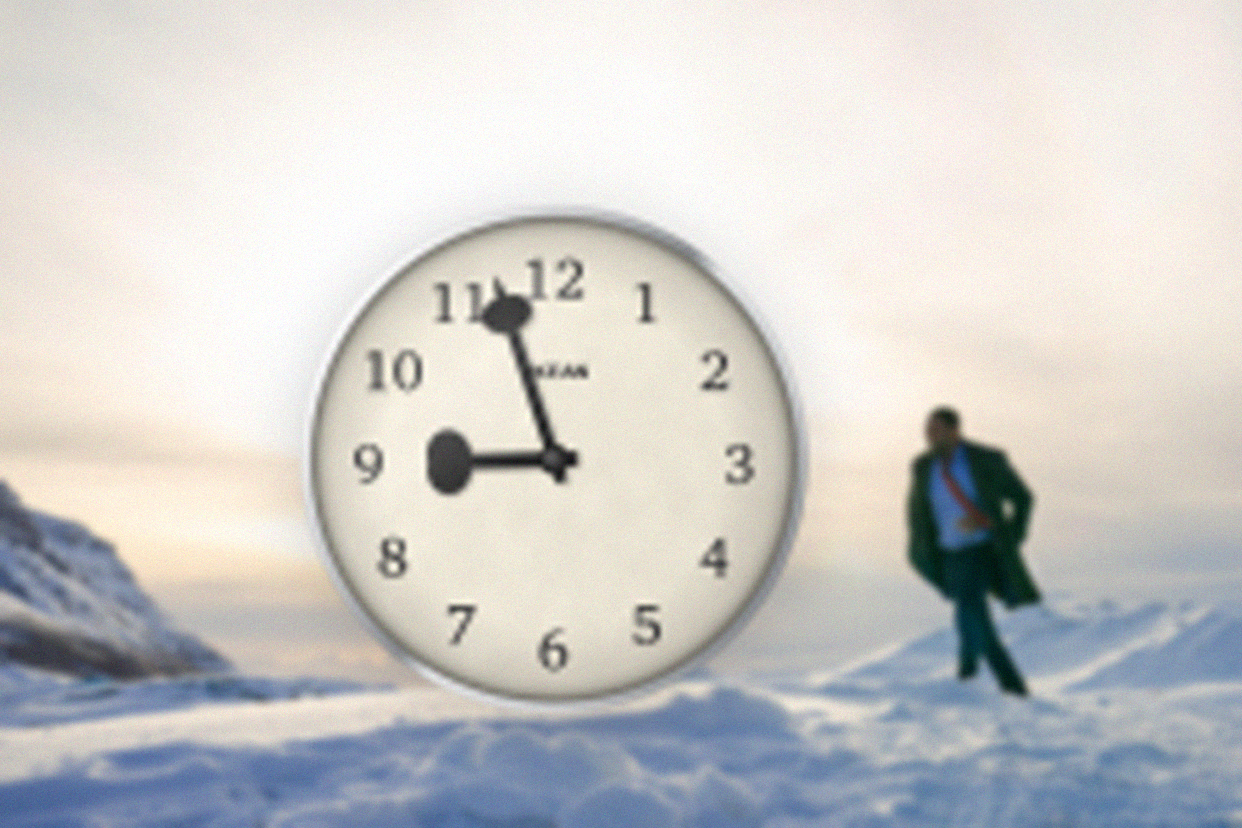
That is 8:57
